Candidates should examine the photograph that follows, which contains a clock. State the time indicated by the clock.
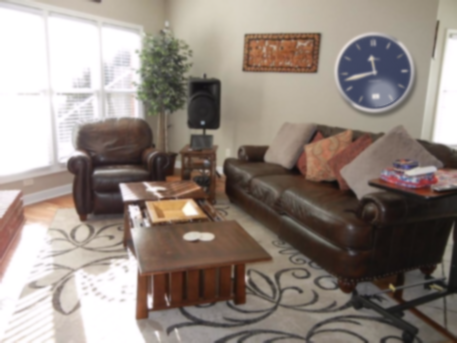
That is 11:43
